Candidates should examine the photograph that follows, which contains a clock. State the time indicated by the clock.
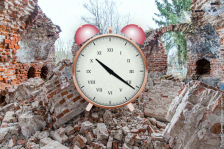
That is 10:21
